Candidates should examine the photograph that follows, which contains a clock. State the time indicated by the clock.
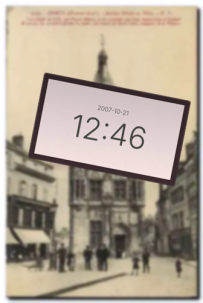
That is 12:46
